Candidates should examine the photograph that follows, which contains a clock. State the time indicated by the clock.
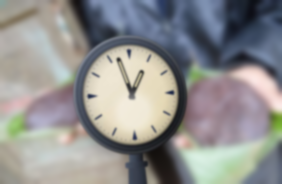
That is 12:57
